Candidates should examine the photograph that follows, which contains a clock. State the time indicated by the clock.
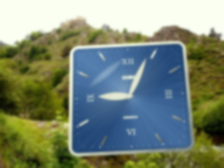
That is 9:04
